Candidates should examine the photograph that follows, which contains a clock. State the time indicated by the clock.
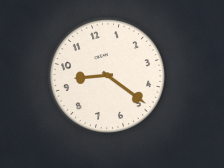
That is 9:24
